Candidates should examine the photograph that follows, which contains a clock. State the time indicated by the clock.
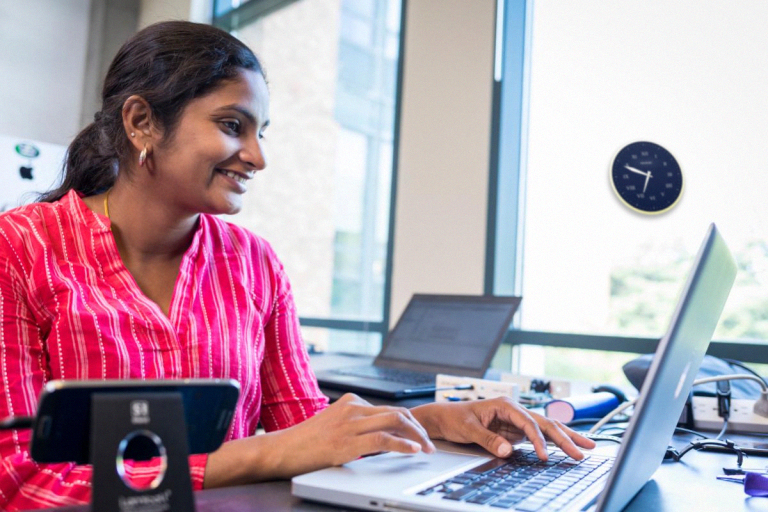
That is 6:49
